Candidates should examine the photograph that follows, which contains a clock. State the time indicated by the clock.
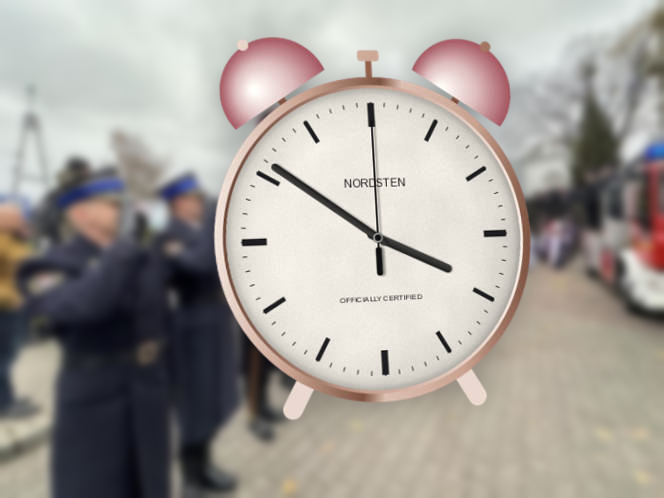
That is 3:51:00
